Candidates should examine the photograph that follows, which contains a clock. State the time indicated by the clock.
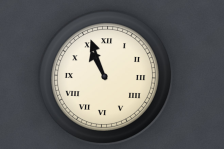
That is 10:56
